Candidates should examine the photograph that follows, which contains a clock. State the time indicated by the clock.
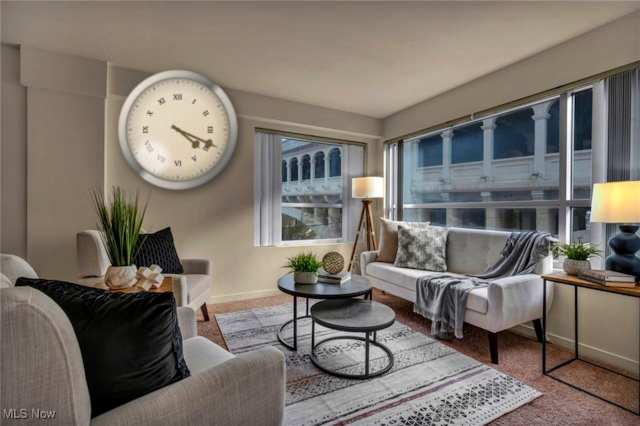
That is 4:19
